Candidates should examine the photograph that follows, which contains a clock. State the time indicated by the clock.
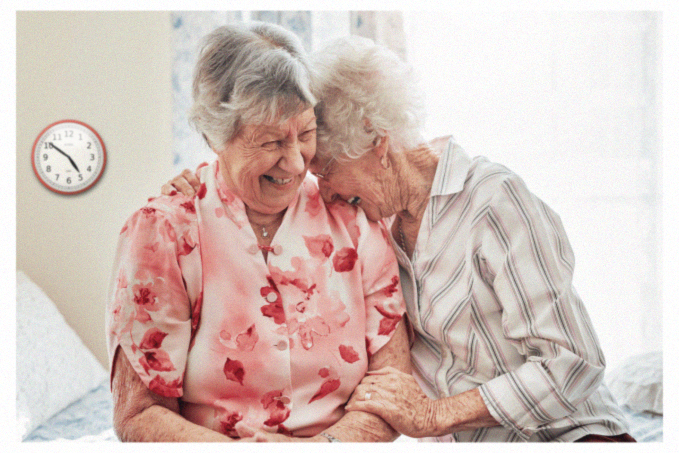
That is 4:51
